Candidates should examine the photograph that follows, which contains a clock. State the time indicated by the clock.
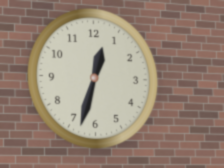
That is 12:33
